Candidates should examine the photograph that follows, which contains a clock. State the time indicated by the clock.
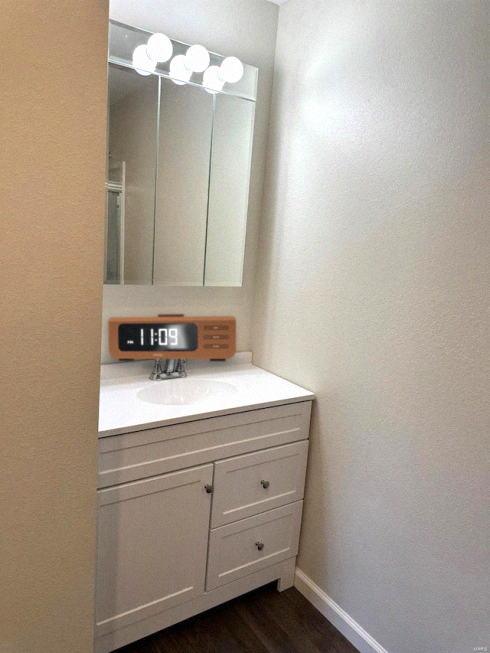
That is 11:09
